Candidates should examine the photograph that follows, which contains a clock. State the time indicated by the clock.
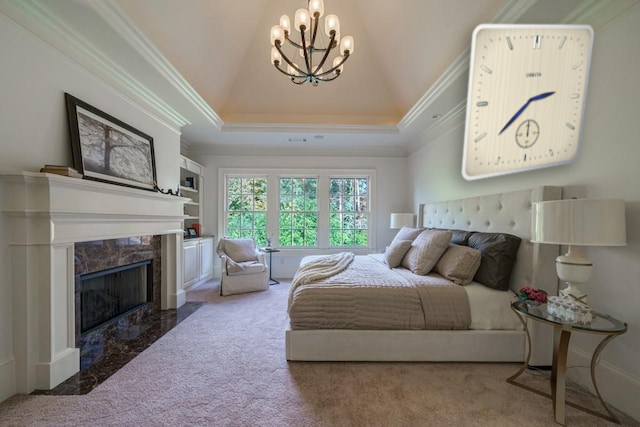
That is 2:38
